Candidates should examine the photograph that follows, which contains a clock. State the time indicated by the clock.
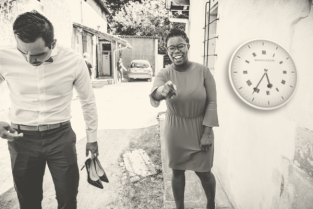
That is 5:36
